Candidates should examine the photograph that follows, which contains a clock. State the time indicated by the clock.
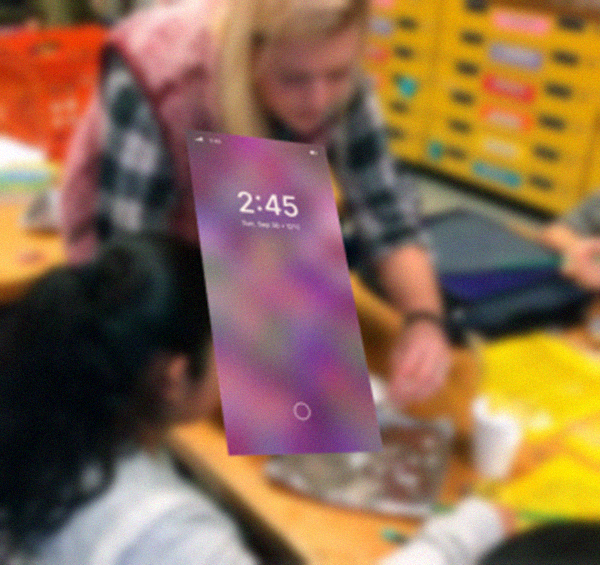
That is 2:45
